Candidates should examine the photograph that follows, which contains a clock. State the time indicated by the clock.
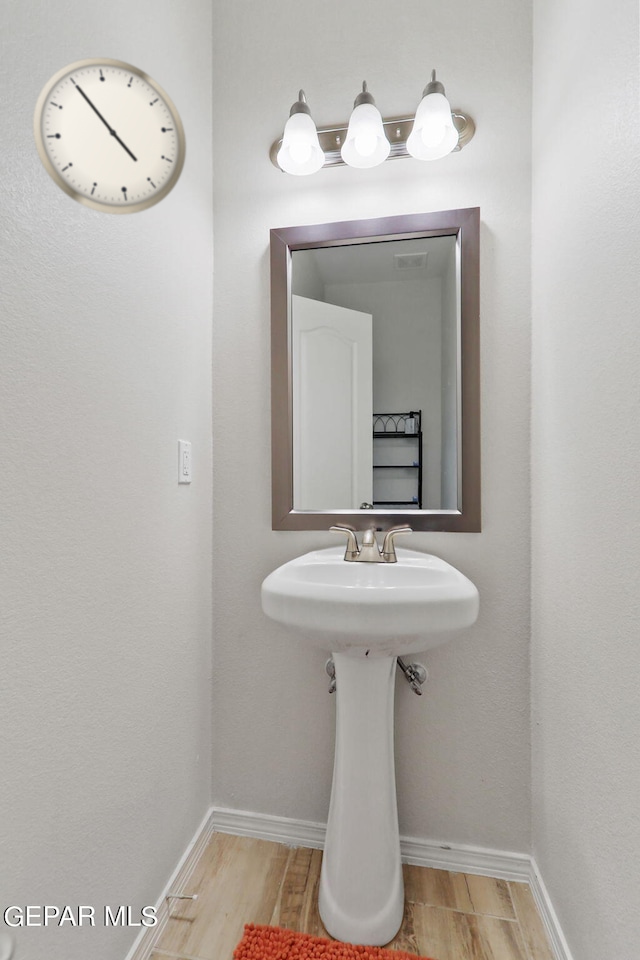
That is 4:55
